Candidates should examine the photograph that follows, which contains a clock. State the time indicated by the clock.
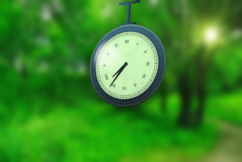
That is 7:36
